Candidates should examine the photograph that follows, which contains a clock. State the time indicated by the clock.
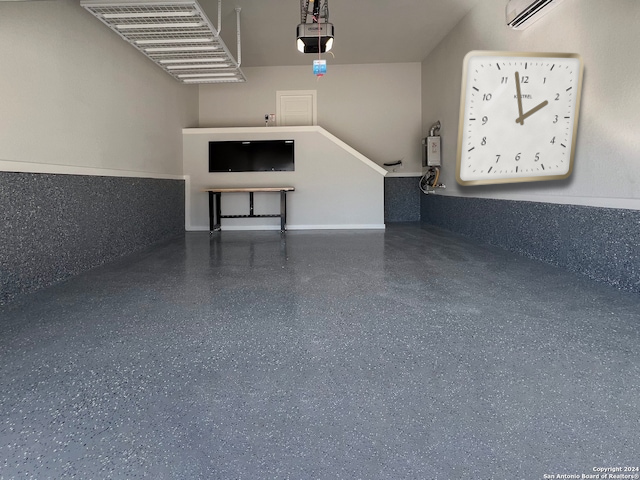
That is 1:58
